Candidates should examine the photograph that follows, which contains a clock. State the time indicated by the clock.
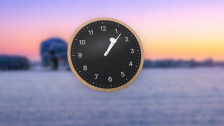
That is 1:07
